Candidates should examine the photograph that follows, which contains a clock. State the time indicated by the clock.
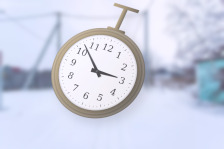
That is 2:52
